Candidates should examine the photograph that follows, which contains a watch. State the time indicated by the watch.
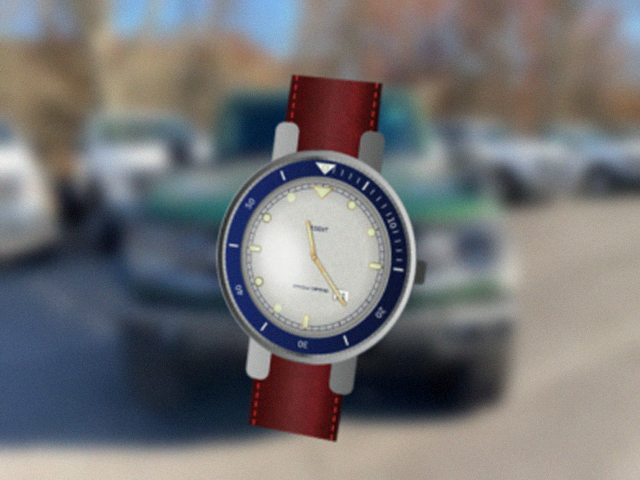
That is 11:23
